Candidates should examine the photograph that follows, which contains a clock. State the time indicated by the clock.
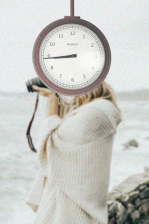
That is 8:44
